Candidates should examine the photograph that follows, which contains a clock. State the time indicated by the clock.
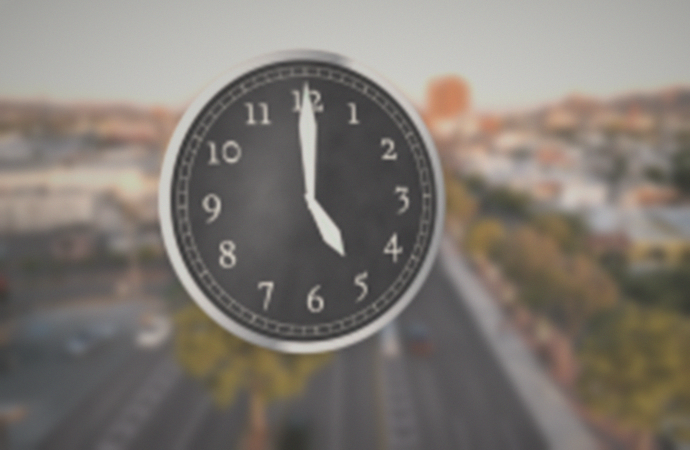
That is 5:00
